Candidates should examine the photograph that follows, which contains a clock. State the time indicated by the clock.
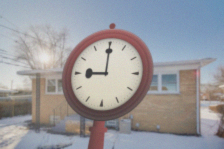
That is 9:00
